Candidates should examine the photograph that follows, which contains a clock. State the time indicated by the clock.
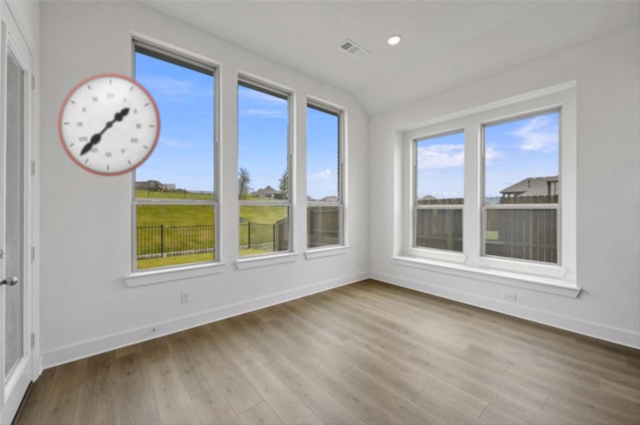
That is 1:37
